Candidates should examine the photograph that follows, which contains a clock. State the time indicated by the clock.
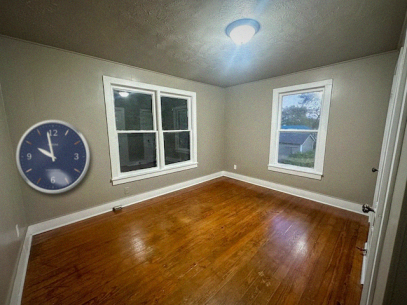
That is 9:58
